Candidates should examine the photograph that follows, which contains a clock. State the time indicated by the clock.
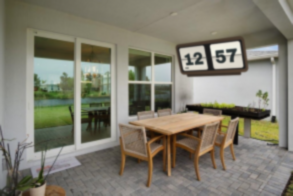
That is 12:57
